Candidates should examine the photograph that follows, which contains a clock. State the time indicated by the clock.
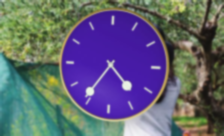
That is 4:36
